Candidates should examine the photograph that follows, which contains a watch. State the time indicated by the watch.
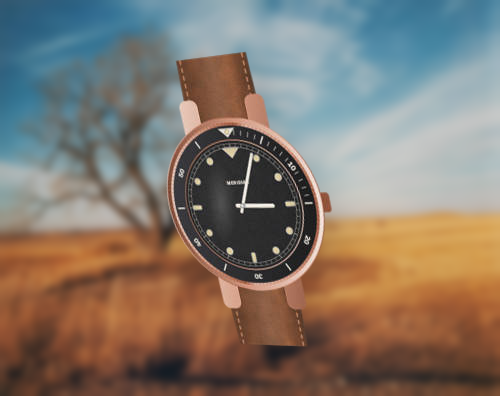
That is 3:04
